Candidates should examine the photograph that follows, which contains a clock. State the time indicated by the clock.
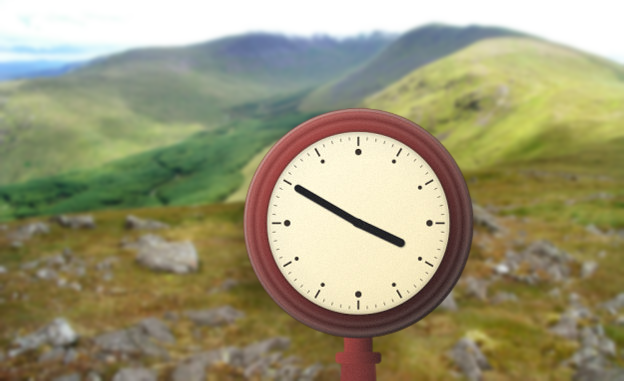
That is 3:50
